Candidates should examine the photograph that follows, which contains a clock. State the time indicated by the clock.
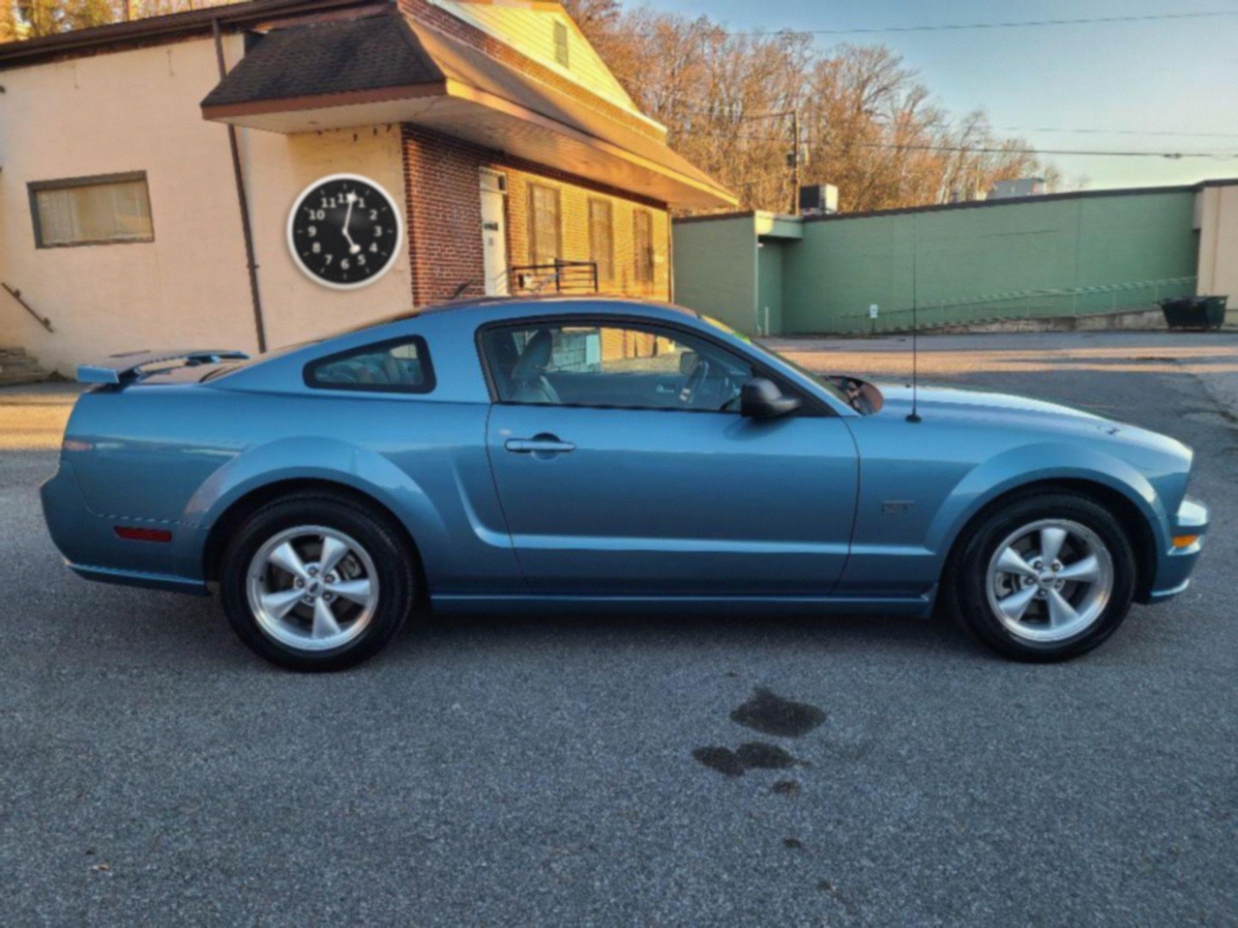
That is 5:02
